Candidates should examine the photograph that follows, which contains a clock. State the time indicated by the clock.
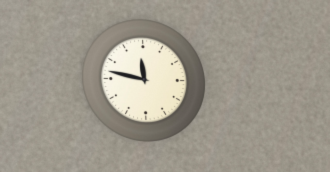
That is 11:47
